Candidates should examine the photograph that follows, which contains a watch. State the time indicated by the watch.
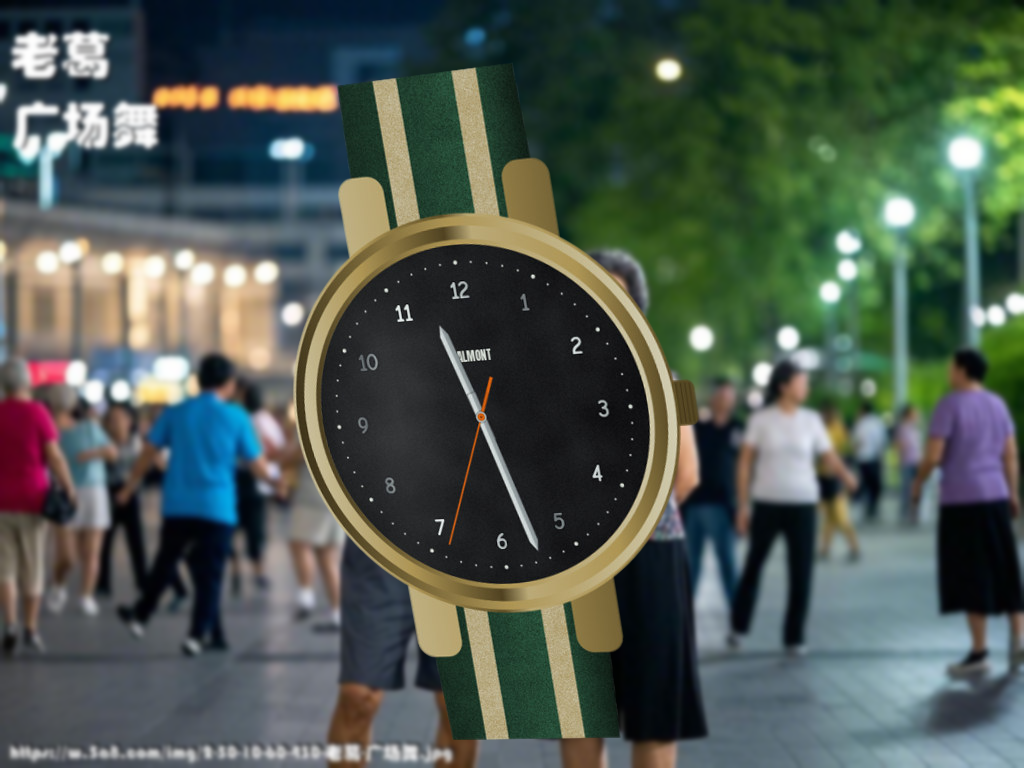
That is 11:27:34
